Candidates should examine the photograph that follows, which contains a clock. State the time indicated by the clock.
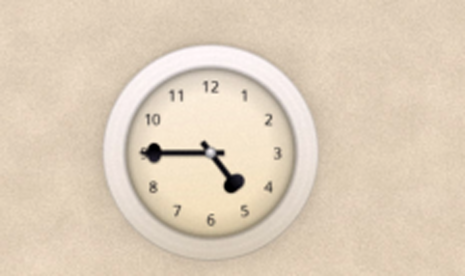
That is 4:45
